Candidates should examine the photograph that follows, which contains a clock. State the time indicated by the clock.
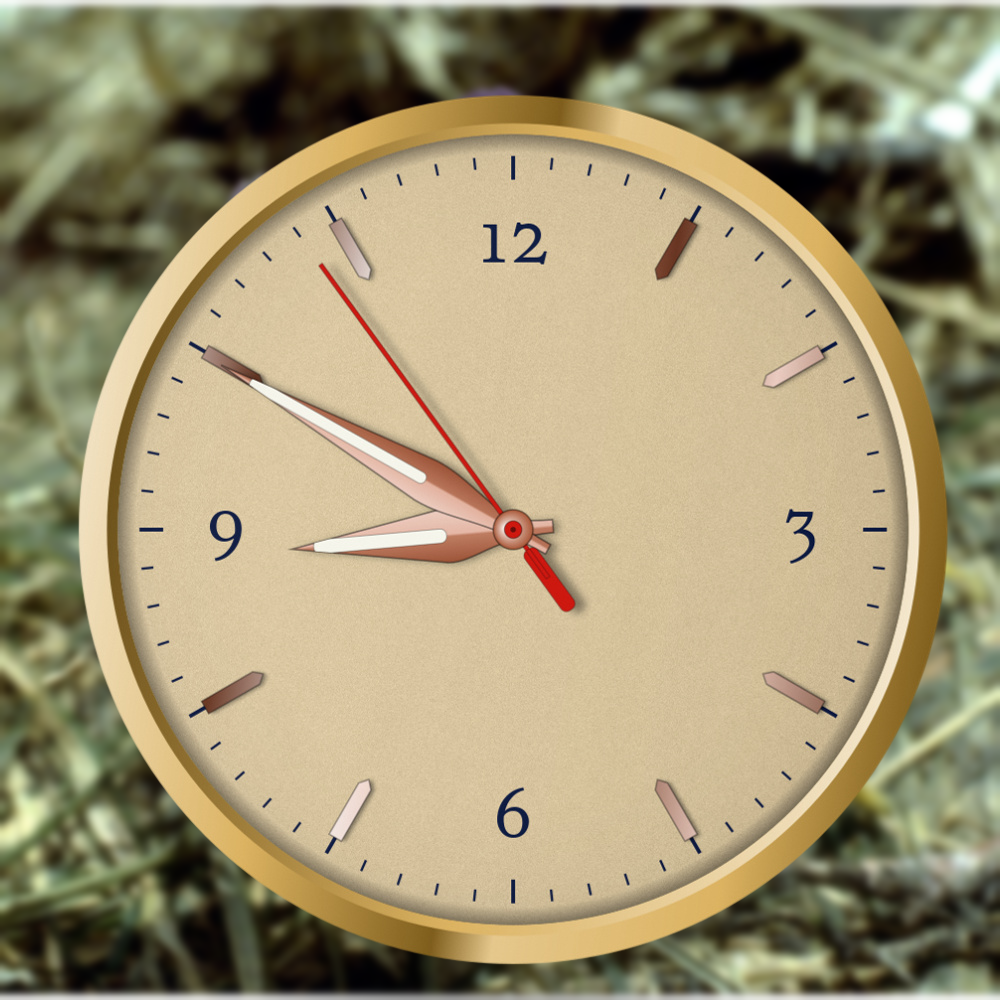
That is 8:49:54
